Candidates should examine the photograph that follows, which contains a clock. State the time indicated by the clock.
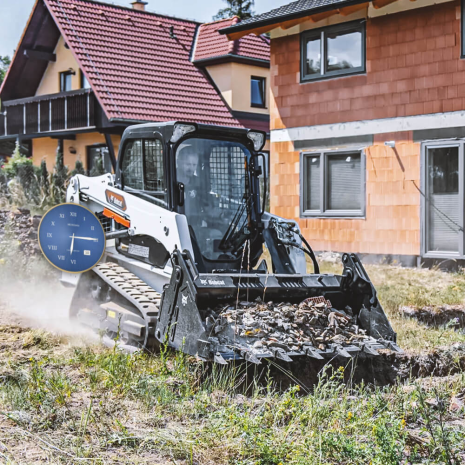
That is 6:15
